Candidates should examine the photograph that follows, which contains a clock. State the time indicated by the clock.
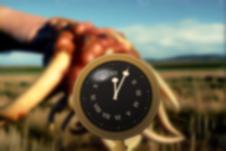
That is 12:05
